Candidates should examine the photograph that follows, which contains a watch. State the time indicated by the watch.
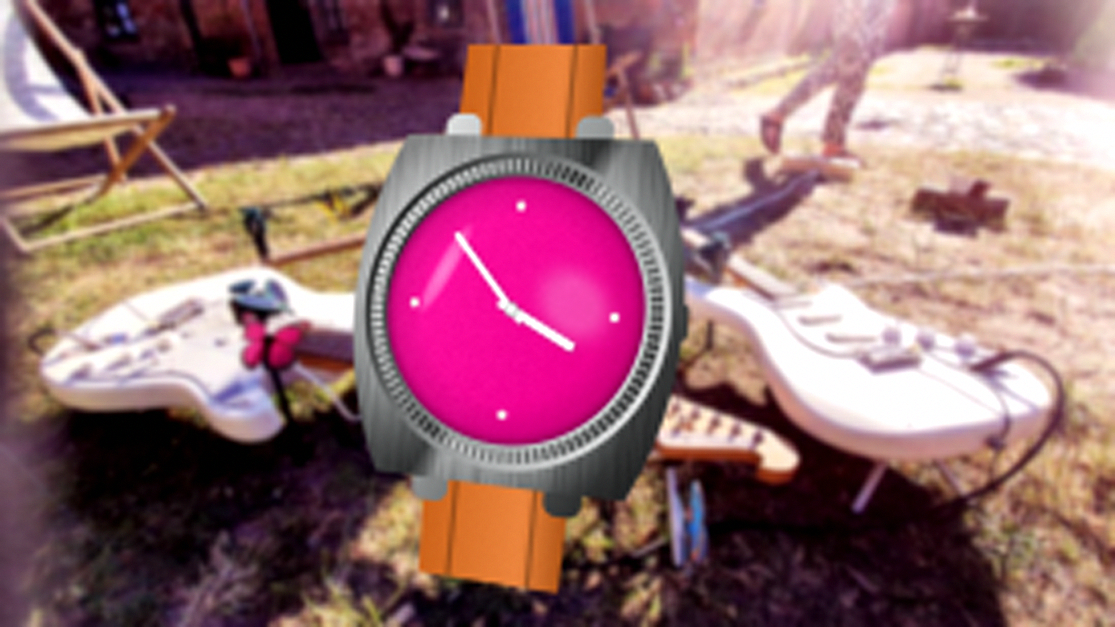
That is 3:53
